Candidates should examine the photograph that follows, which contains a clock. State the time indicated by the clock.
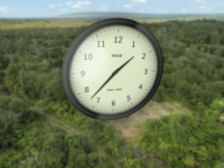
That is 1:37
